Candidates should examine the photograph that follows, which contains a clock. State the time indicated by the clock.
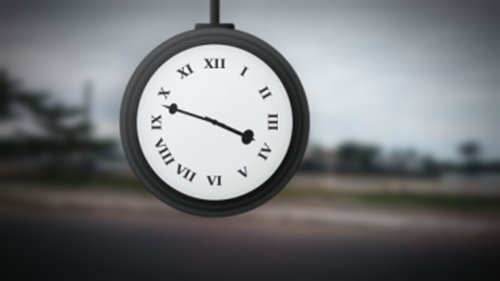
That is 3:48
